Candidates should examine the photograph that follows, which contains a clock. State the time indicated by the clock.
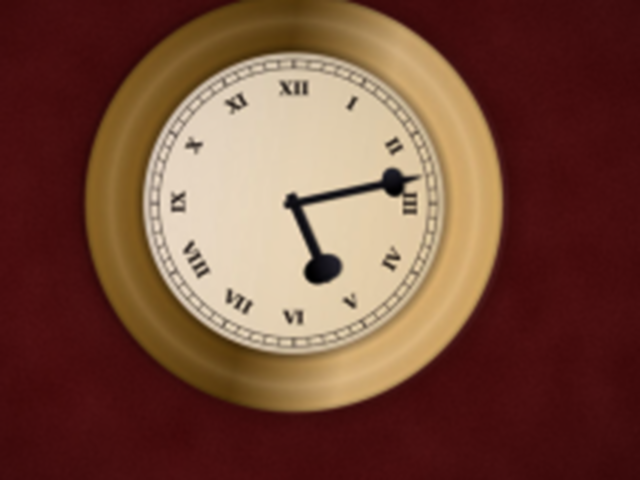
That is 5:13
